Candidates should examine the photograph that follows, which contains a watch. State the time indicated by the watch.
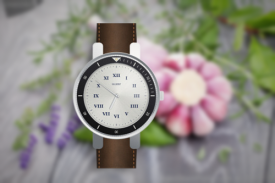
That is 6:51
